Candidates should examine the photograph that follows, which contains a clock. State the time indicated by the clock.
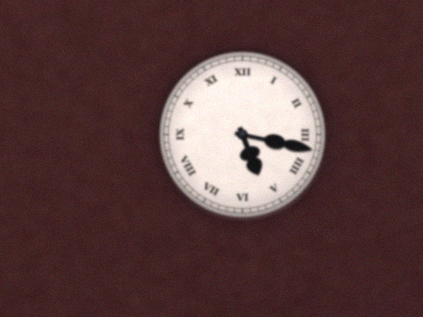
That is 5:17
